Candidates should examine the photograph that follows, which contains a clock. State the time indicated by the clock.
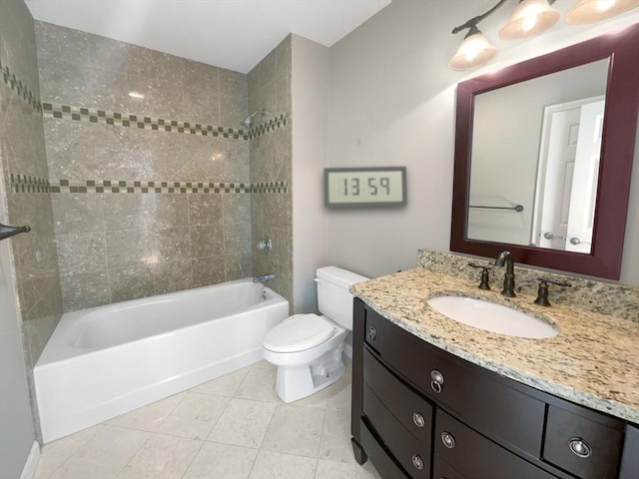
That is 13:59
